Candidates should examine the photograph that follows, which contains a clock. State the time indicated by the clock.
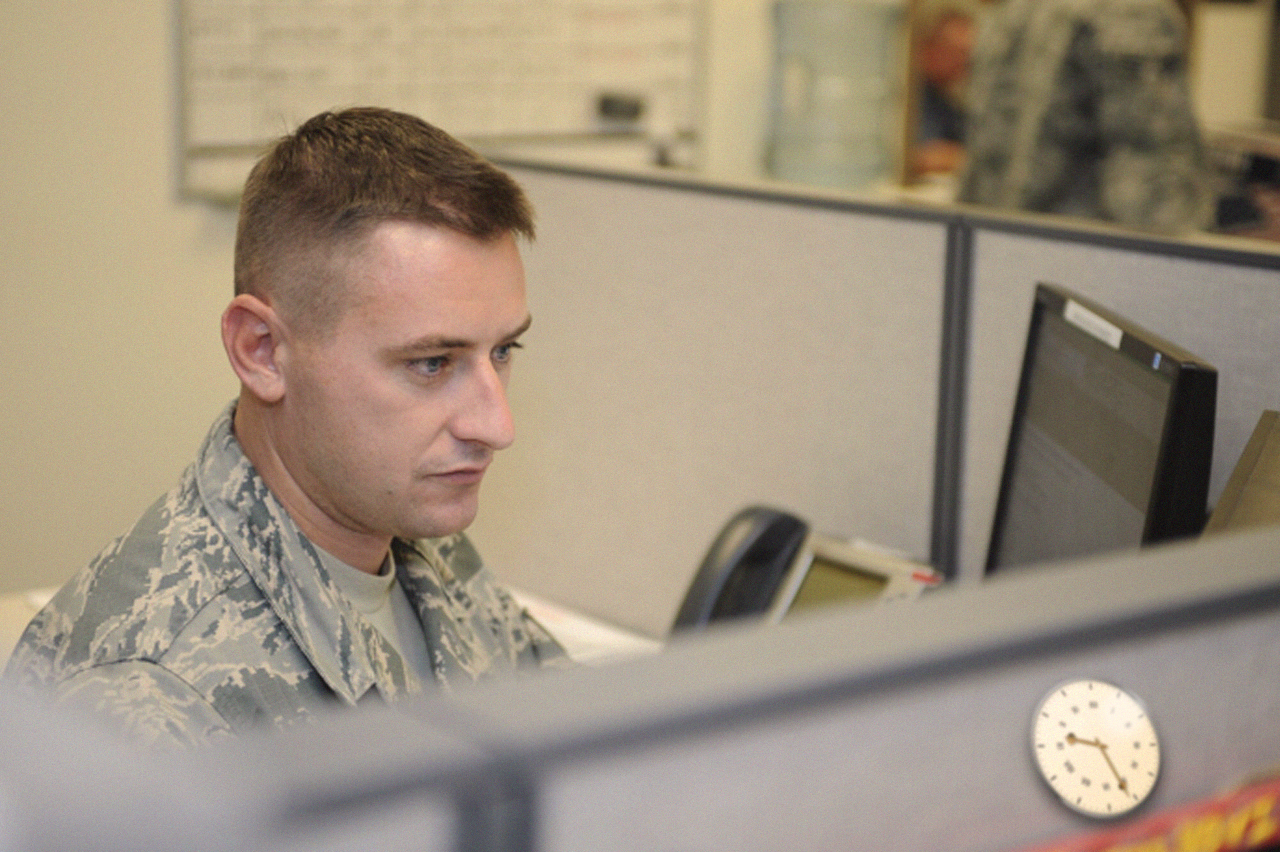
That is 9:26
